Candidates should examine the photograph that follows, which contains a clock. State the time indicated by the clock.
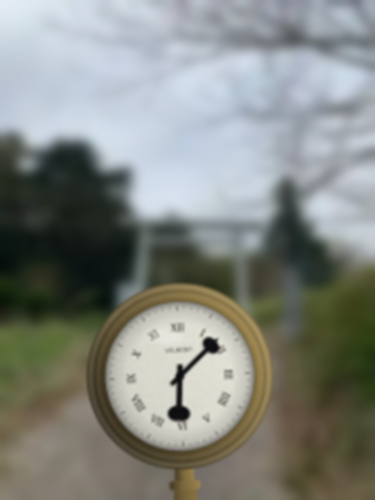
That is 6:08
